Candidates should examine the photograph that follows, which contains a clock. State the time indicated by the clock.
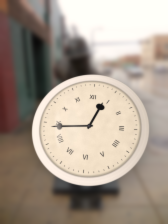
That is 12:44
